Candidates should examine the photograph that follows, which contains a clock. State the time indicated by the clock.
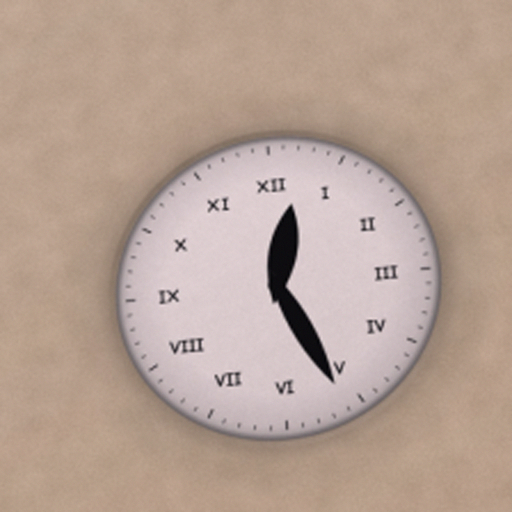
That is 12:26
